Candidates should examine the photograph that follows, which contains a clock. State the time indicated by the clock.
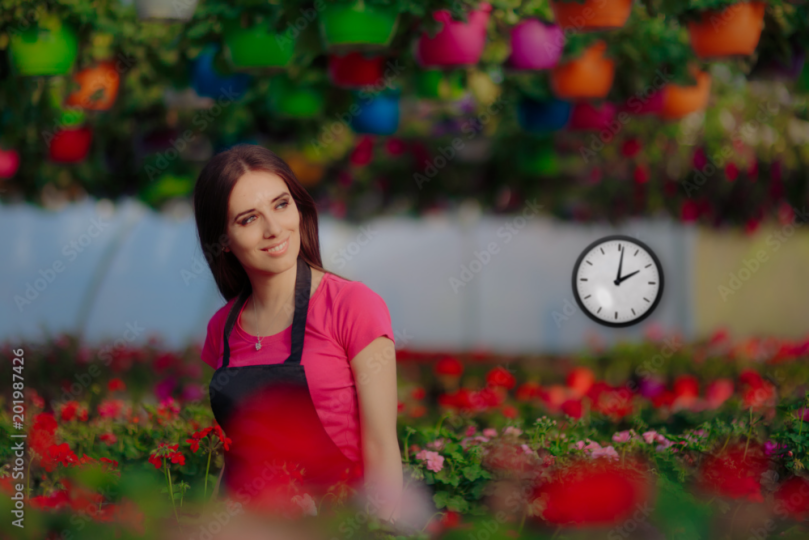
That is 2:01
